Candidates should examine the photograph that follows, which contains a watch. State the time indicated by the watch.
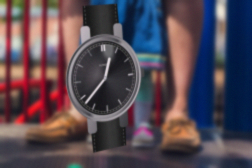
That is 12:38
